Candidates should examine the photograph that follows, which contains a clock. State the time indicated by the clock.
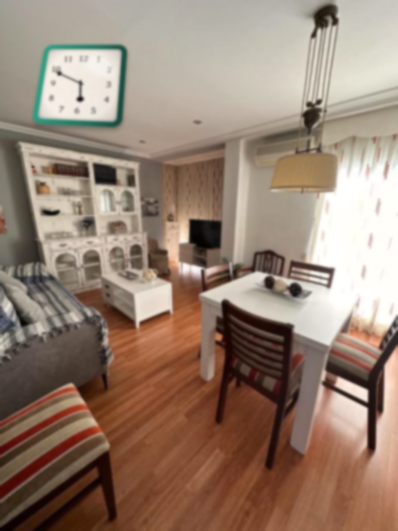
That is 5:49
